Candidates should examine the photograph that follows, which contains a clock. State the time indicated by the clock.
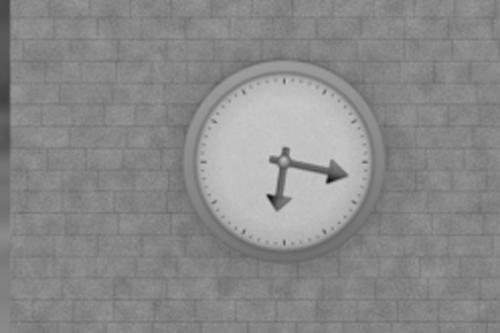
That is 6:17
